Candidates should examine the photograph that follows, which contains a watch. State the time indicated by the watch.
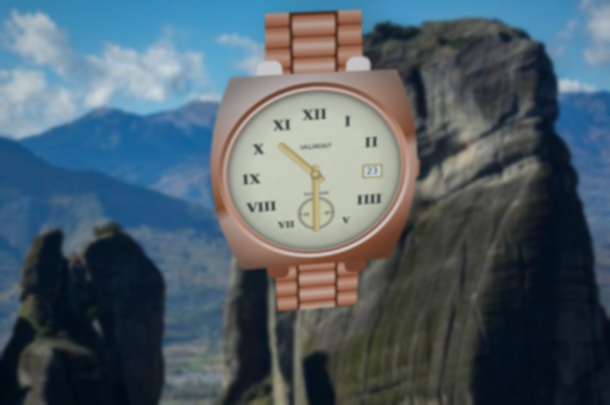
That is 10:30
